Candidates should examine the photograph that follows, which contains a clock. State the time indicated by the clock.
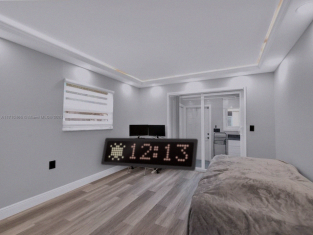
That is 12:13
